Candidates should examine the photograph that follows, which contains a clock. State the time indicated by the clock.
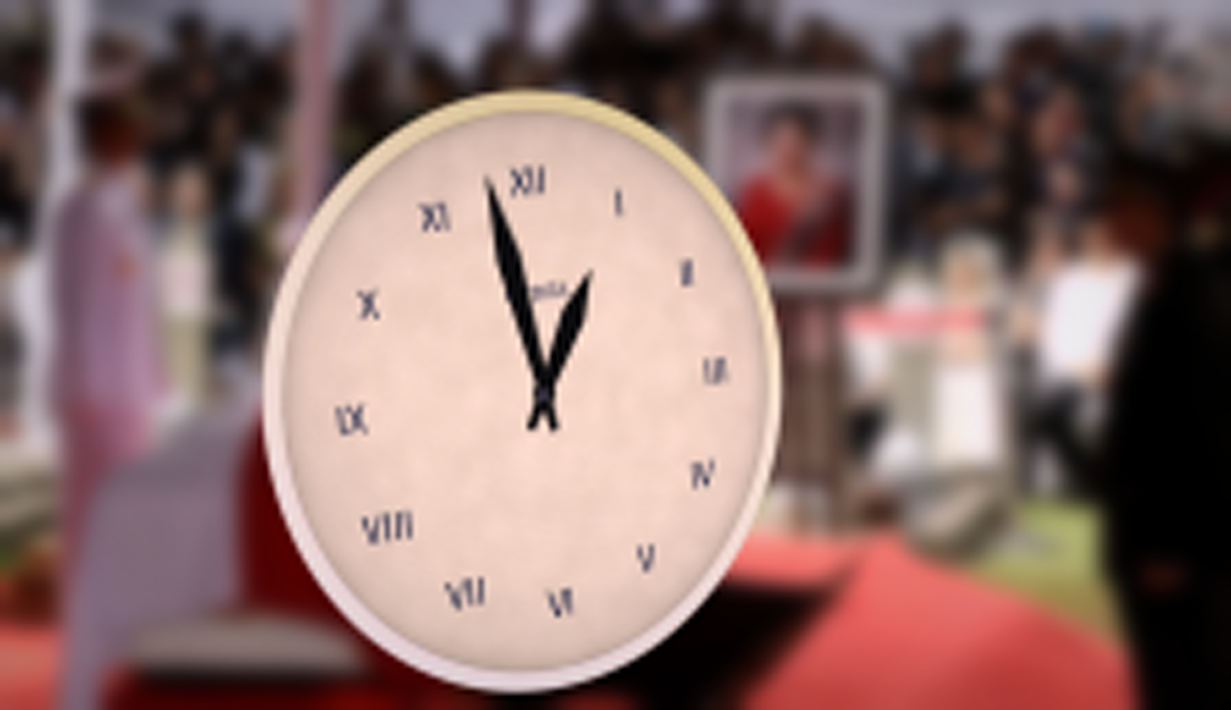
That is 12:58
